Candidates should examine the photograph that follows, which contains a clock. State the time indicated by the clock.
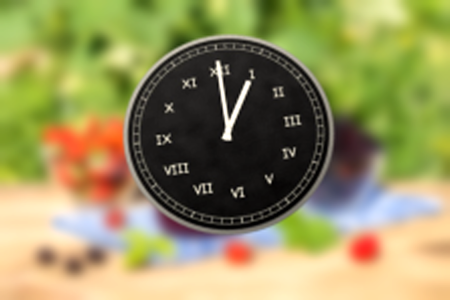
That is 1:00
